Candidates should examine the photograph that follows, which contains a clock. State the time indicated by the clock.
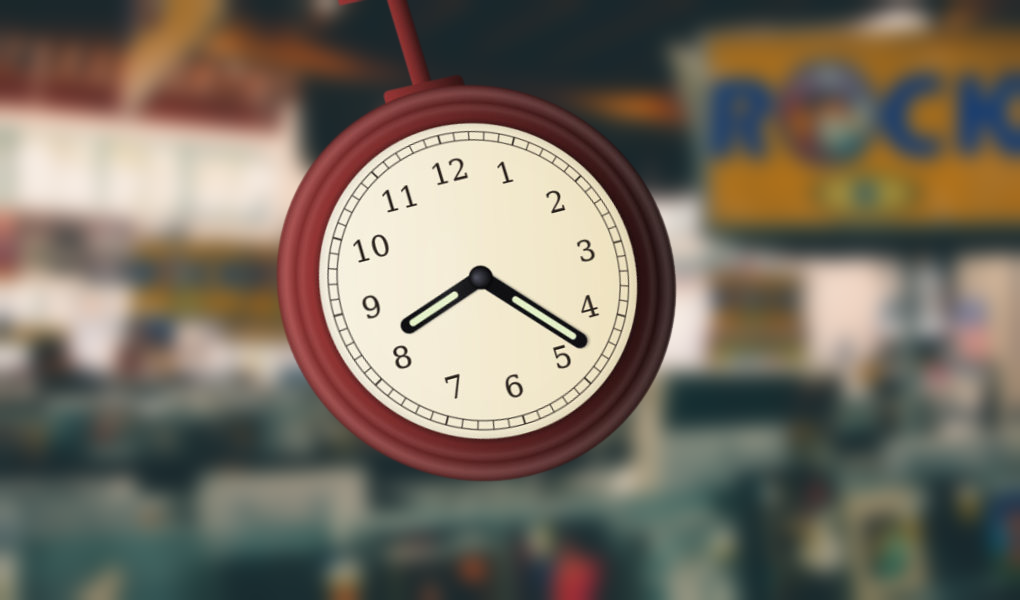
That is 8:23
